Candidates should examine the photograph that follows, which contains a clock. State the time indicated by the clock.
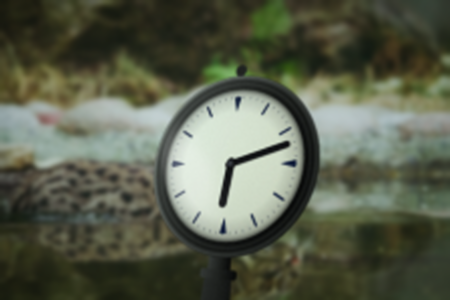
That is 6:12
